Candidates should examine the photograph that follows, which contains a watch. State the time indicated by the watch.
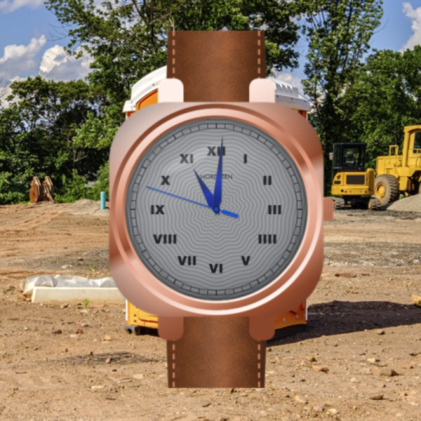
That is 11:00:48
